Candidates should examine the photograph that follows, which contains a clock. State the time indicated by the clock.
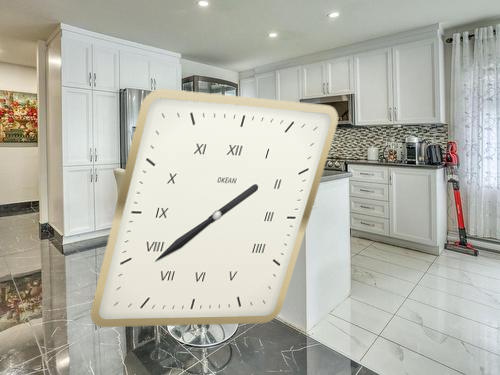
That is 1:38
